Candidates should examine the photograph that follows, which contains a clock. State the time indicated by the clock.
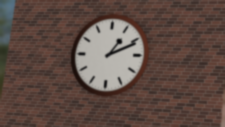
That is 1:11
